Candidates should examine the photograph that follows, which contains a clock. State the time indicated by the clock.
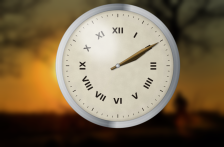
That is 2:10
